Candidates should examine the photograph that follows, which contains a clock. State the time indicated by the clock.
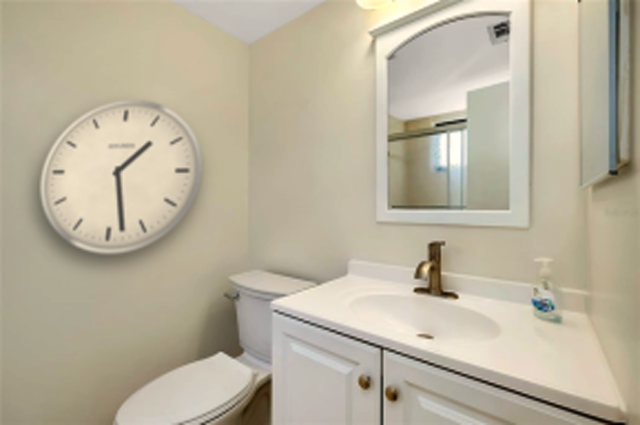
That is 1:28
